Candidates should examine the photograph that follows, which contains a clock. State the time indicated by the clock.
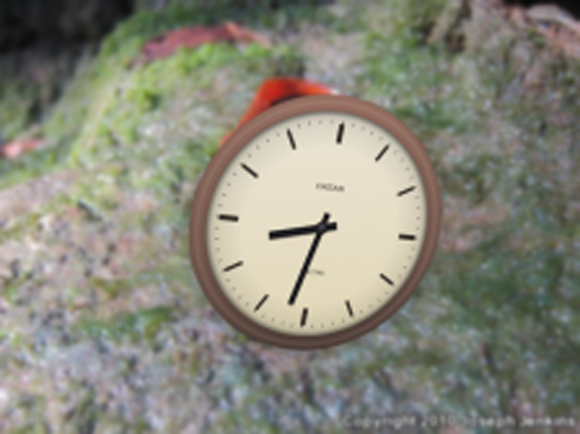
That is 8:32
